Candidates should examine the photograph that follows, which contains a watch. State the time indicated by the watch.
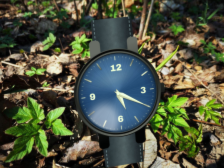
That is 5:20
